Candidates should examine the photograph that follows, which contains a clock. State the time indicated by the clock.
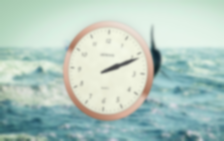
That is 2:11
